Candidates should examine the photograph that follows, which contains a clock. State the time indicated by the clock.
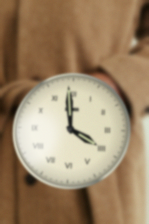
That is 3:59
